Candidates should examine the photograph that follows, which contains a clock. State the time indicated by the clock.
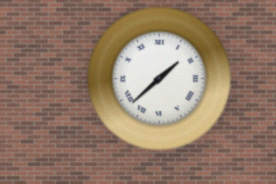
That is 1:38
